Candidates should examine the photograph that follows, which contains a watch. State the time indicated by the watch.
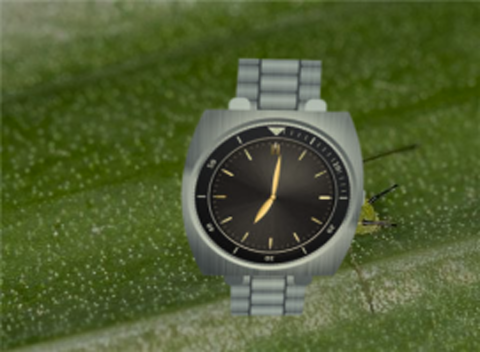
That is 7:01
